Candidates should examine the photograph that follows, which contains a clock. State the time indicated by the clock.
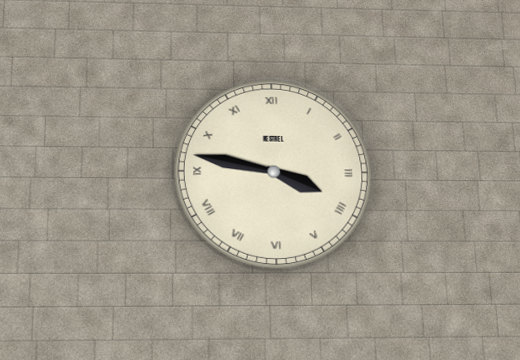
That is 3:47
